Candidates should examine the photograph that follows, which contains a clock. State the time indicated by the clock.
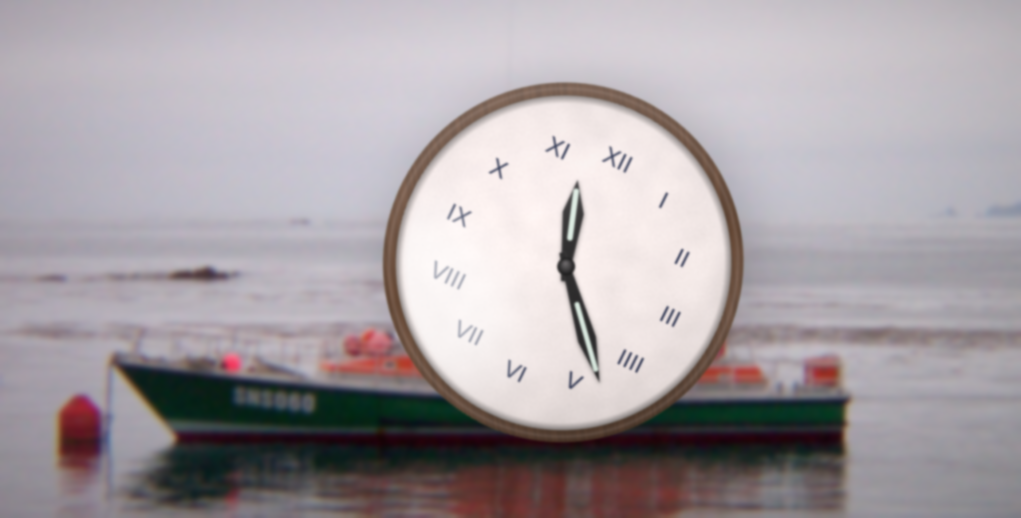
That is 11:23
